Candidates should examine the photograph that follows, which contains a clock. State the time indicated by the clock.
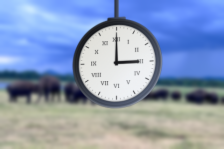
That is 3:00
